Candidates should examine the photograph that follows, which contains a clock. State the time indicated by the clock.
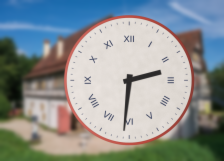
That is 2:31
